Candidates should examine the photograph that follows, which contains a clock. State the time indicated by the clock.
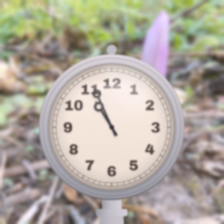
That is 10:56
